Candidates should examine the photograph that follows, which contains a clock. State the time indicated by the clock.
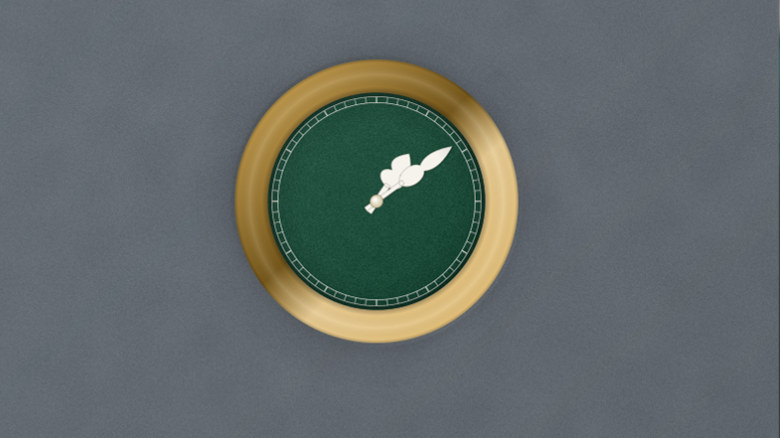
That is 1:09
